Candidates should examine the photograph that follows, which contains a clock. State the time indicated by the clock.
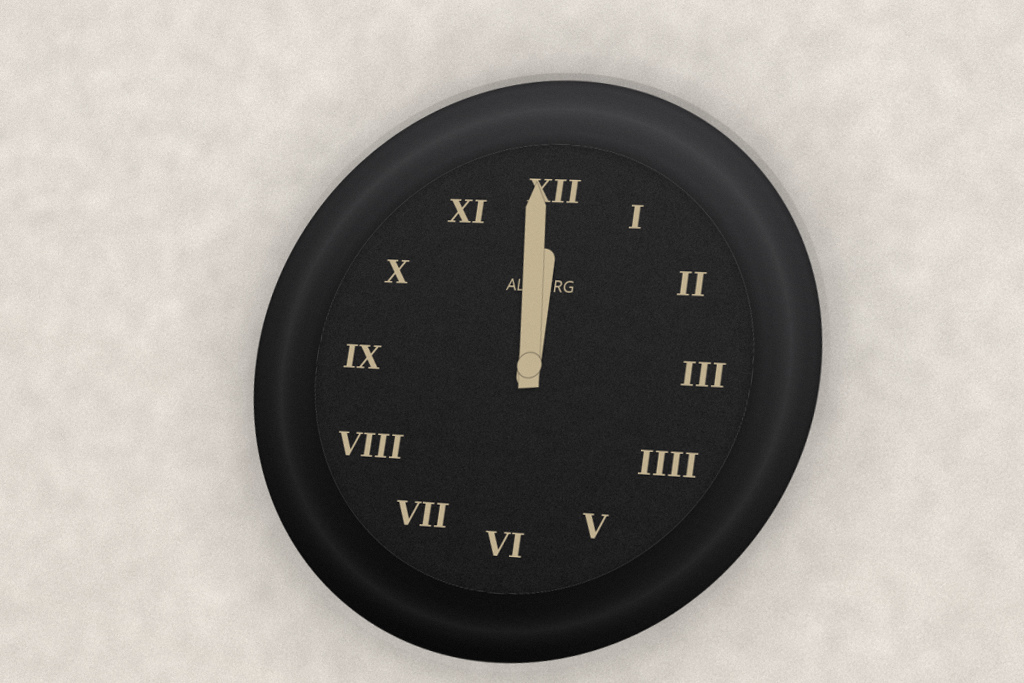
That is 11:59
